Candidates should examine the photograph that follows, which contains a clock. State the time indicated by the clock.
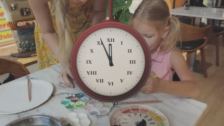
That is 11:56
